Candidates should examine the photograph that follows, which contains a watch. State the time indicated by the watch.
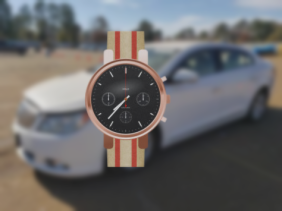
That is 7:37
